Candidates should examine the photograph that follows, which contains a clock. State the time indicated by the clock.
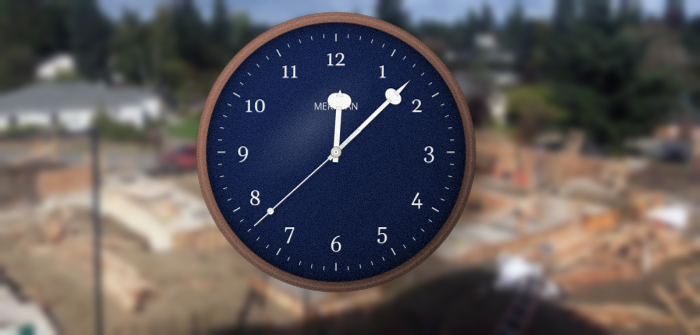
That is 12:07:38
